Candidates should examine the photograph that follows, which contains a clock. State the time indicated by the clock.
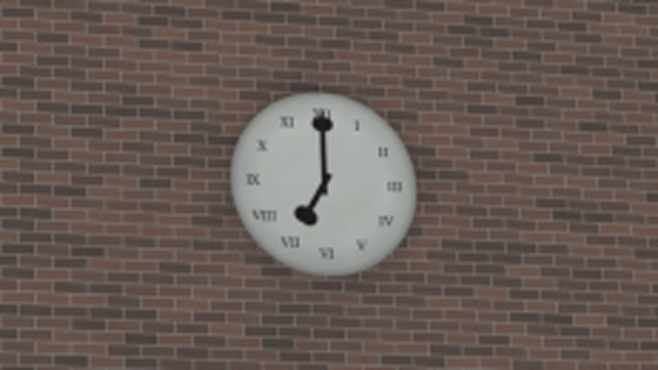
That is 7:00
